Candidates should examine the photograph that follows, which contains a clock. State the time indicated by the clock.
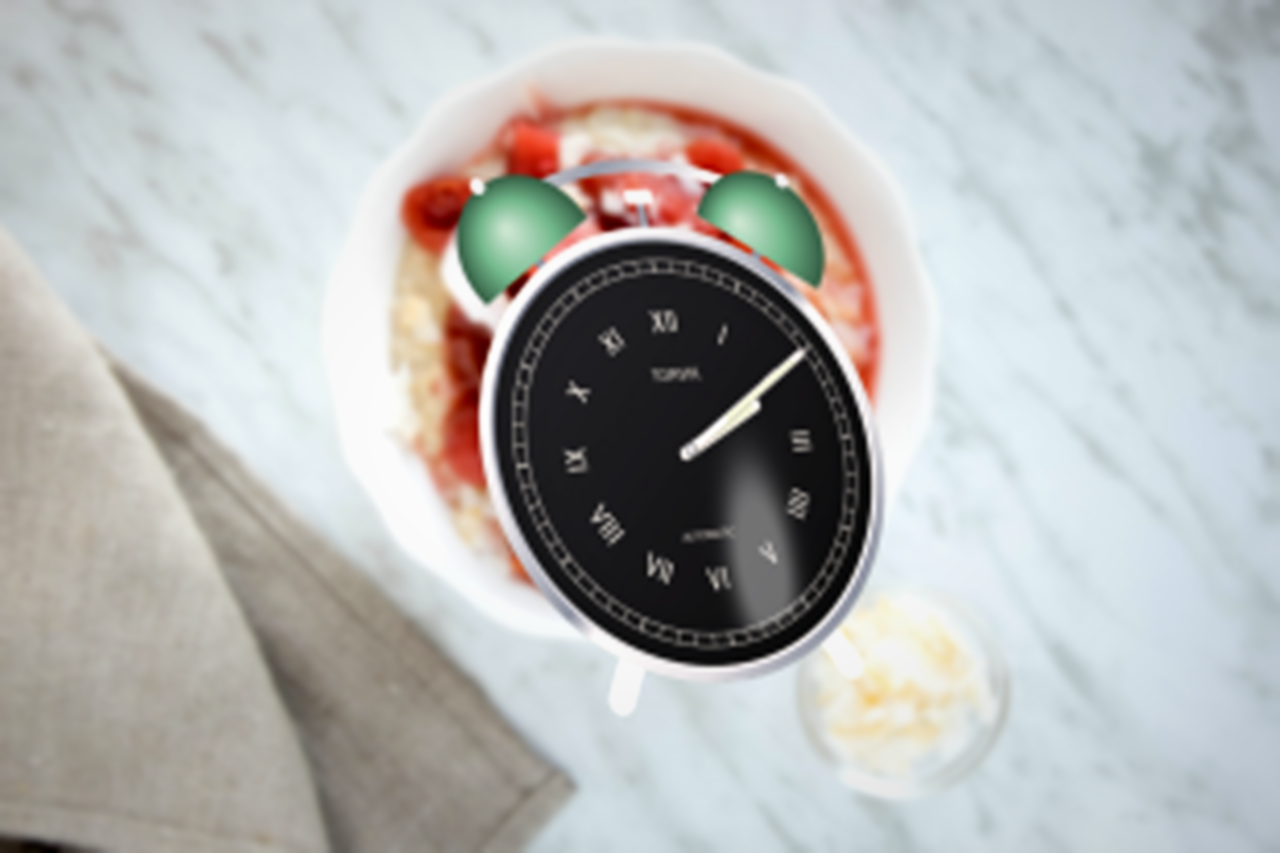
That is 2:10
